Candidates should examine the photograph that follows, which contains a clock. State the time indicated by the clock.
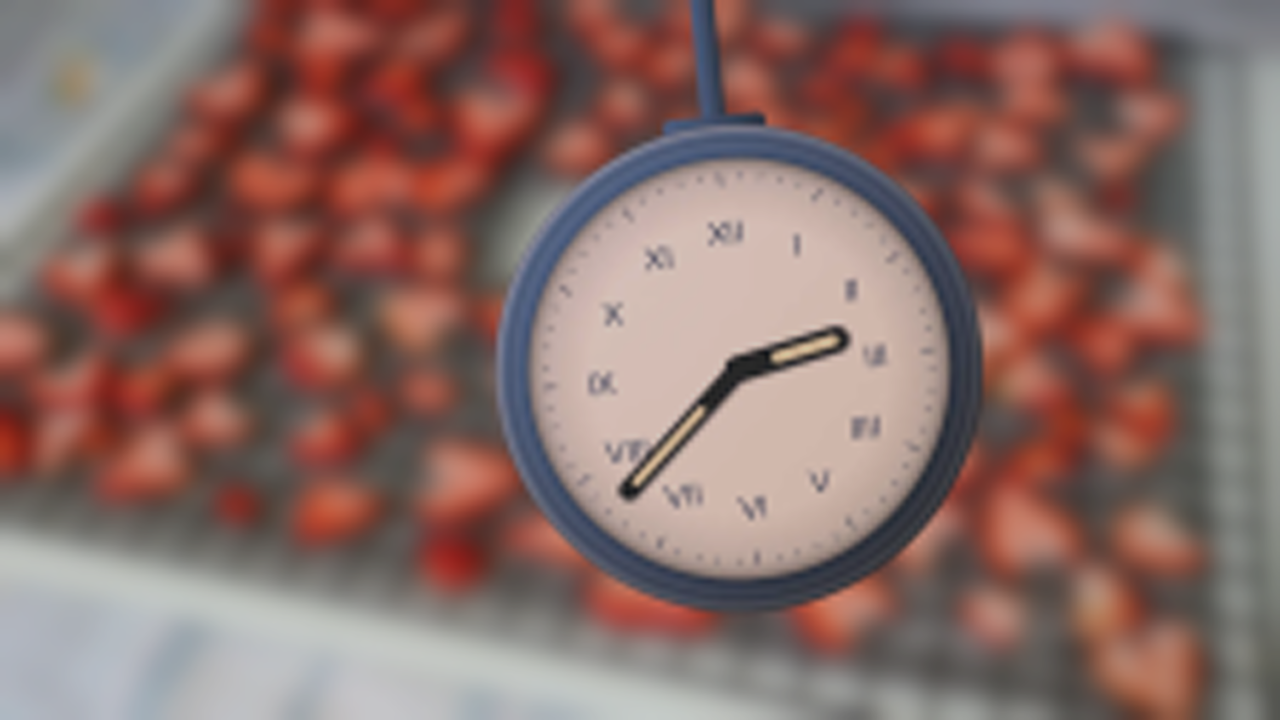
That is 2:38
